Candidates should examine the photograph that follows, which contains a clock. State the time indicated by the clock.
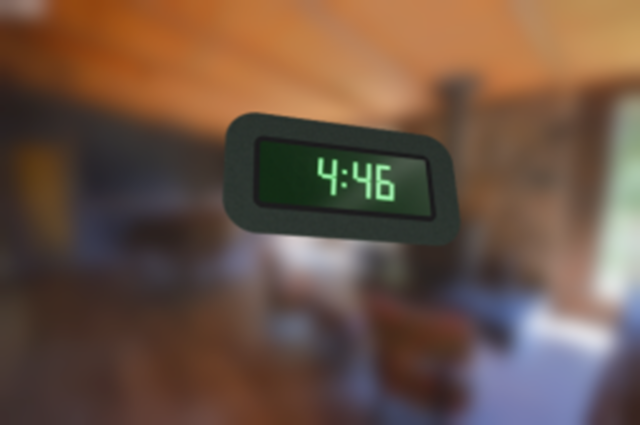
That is 4:46
